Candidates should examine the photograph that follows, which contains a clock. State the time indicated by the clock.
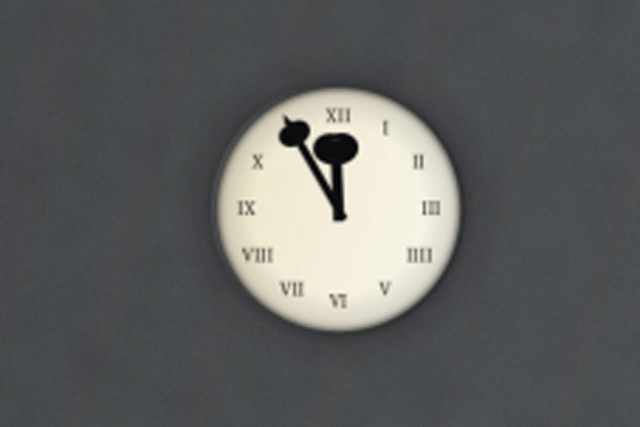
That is 11:55
